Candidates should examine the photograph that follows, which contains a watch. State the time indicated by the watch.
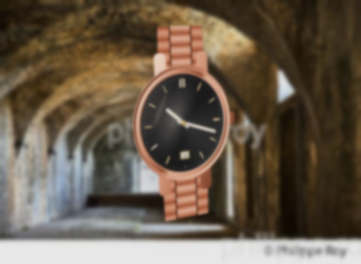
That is 10:18
